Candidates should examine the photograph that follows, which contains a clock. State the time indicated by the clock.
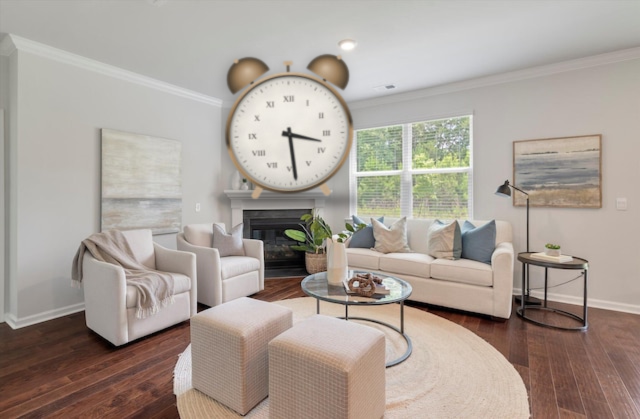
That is 3:29
